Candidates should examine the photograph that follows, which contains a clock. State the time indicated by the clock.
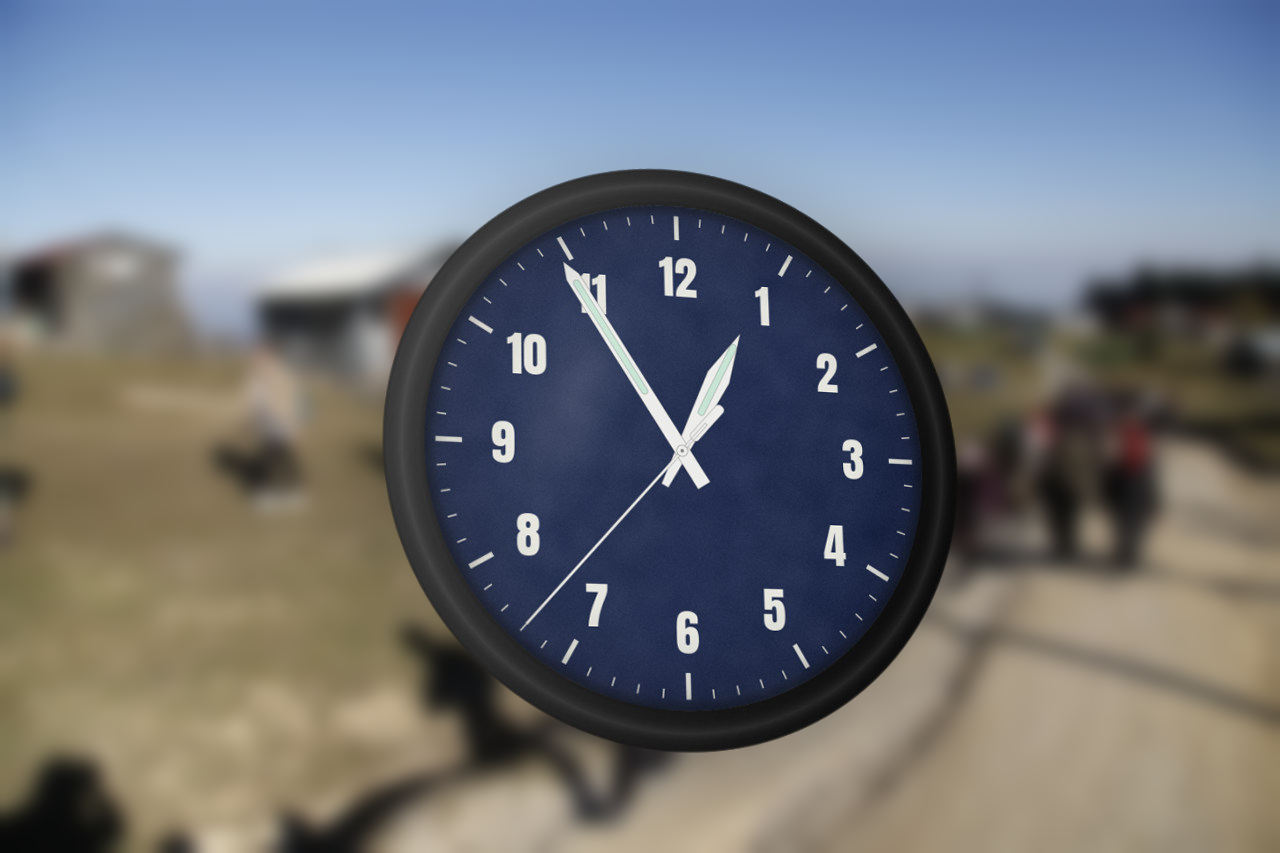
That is 12:54:37
